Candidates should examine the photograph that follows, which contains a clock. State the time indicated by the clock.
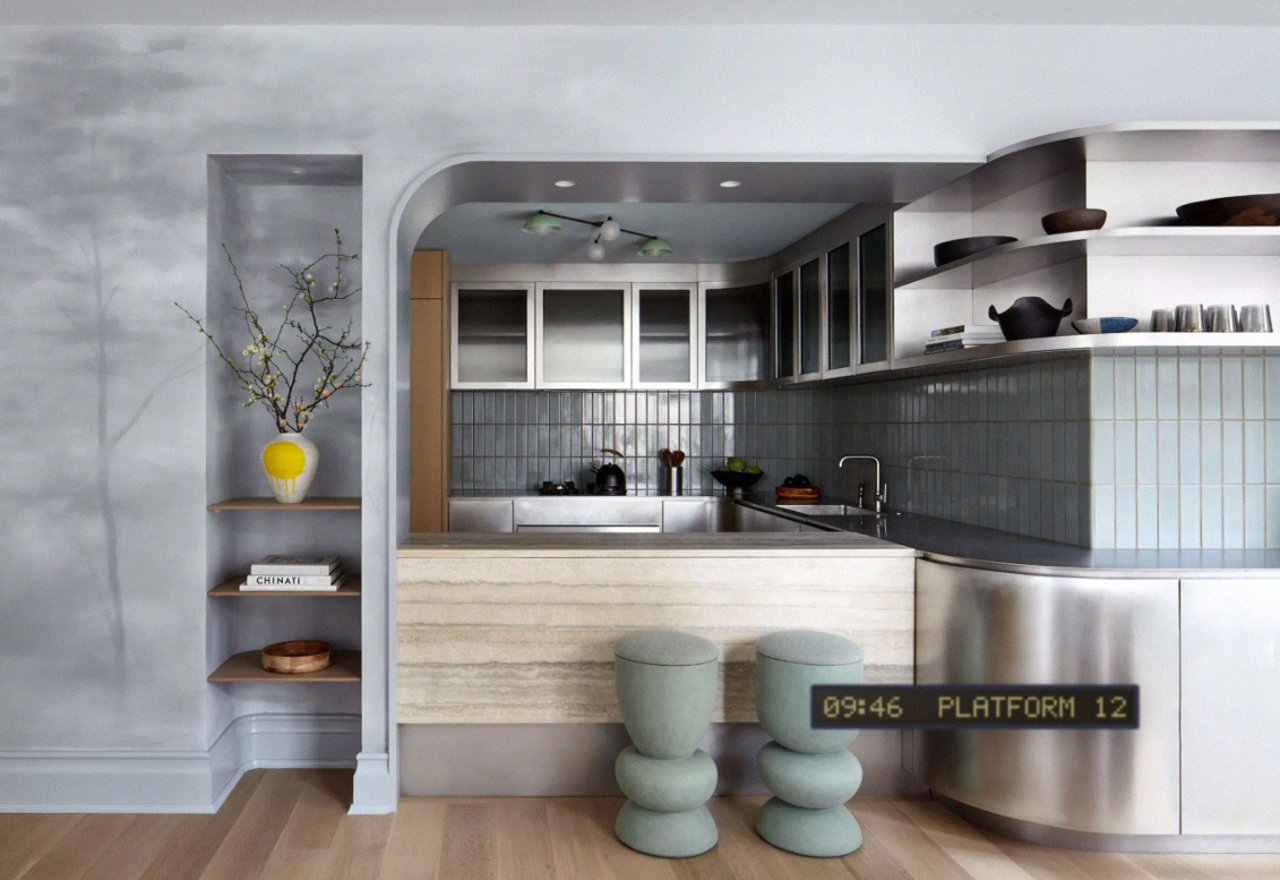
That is 9:46
